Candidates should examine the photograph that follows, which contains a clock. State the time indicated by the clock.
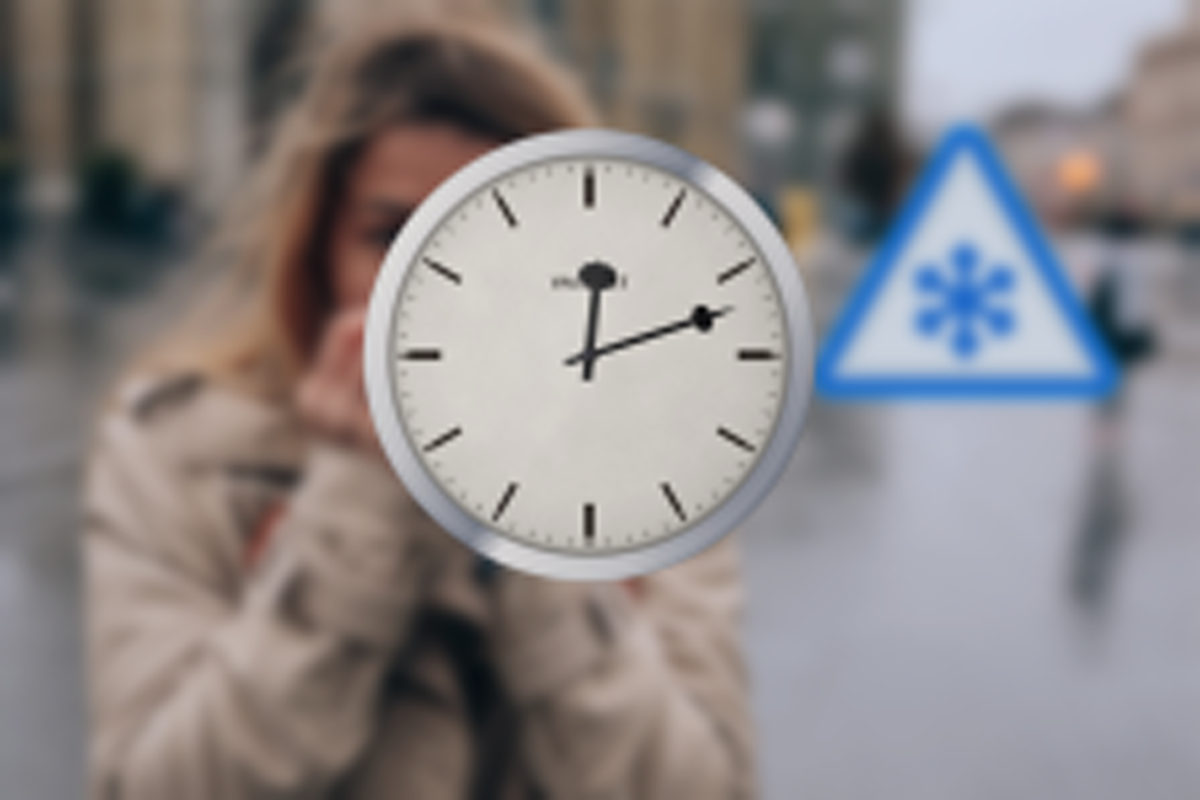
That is 12:12
